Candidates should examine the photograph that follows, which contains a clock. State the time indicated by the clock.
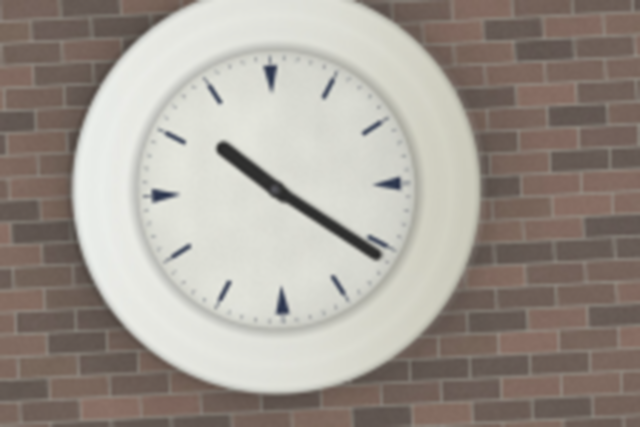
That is 10:21
